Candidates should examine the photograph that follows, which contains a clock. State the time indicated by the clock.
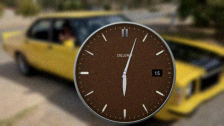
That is 6:03
